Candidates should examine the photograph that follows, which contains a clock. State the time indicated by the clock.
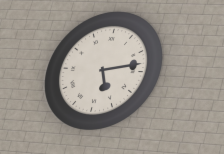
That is 5:13
